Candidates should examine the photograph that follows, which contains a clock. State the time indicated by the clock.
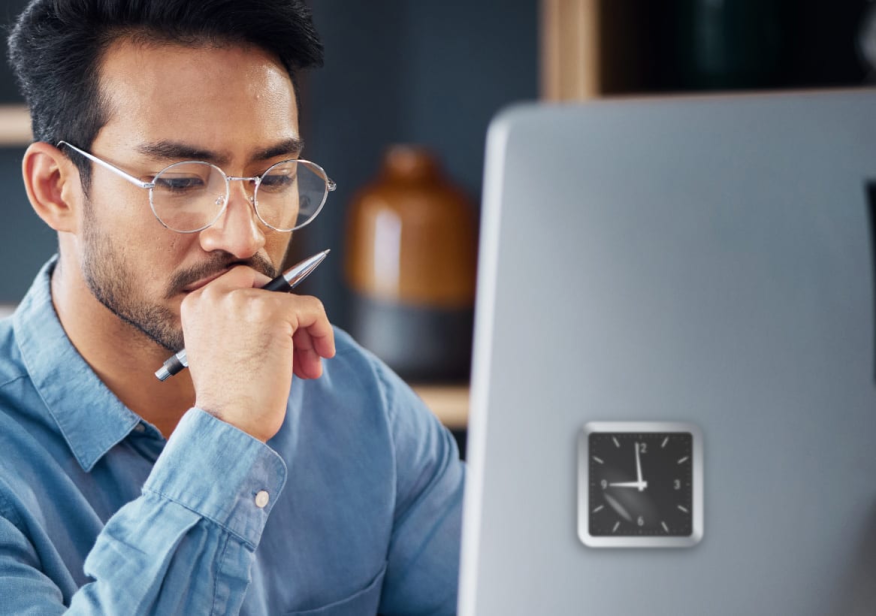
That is 8:59
